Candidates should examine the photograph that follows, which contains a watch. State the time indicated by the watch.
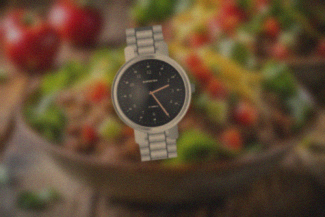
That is 2:25
